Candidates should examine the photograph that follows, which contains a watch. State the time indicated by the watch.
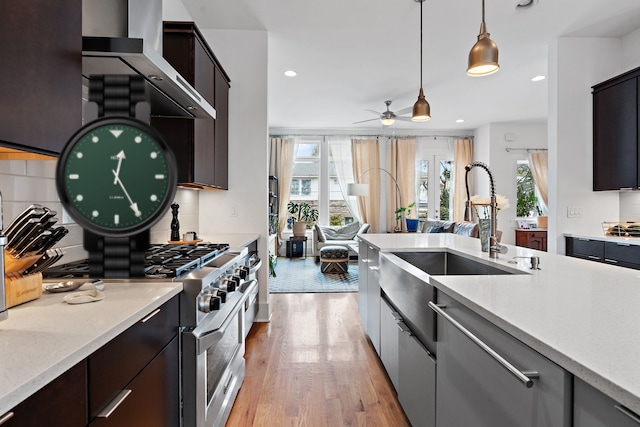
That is 12:25
